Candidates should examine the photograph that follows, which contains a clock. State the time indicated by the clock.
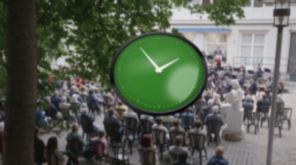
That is 1:54
